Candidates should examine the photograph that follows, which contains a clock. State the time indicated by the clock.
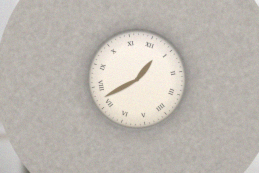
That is 12:37
